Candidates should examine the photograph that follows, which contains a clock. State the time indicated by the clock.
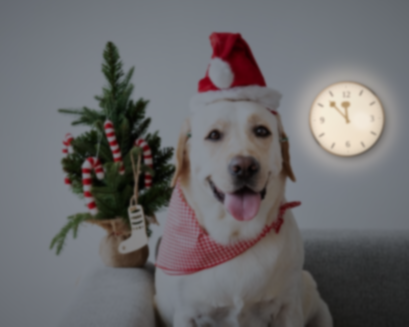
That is 11:53
